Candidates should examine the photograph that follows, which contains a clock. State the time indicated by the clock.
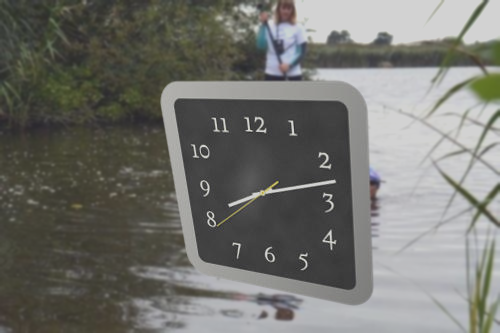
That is 8:12:39
